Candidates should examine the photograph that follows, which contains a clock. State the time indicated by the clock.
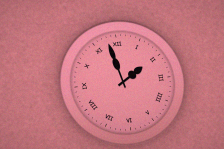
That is 1:58
